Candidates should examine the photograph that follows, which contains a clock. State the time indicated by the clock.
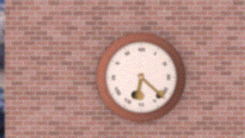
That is 6:22
